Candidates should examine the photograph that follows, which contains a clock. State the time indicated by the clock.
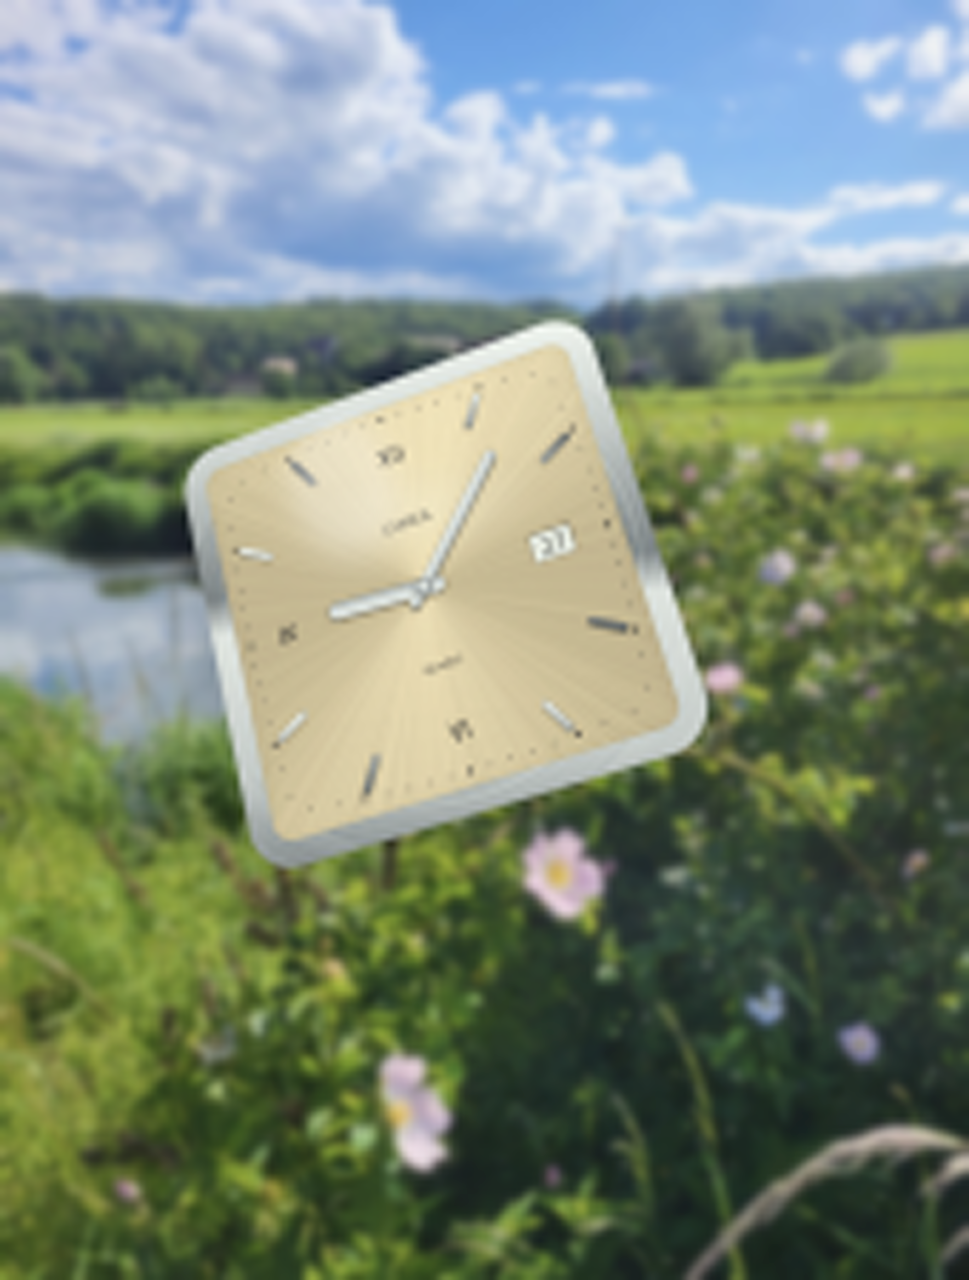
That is 9:07
